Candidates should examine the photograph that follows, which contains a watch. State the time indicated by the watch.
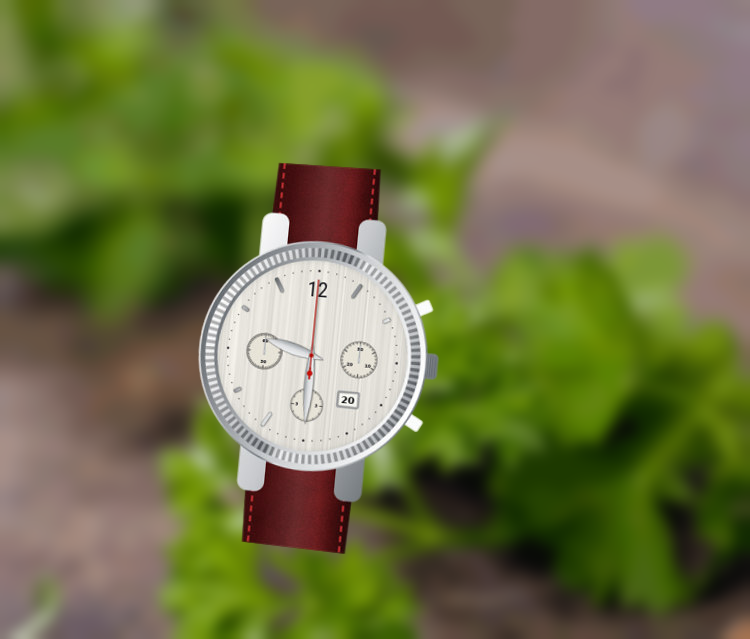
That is 9:30
